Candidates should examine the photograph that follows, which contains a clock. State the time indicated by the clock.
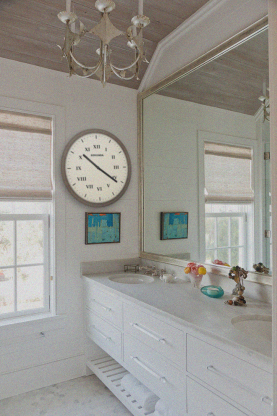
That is 10:21
